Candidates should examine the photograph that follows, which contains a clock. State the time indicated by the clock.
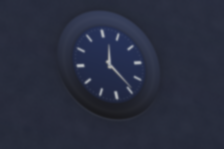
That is 12:24
